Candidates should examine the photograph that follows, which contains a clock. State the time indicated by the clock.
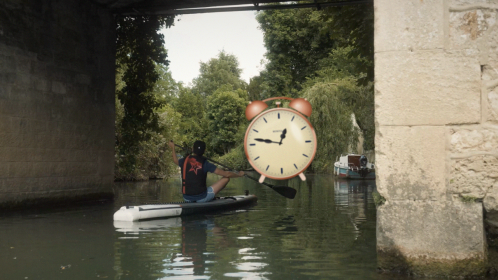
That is 12:47
